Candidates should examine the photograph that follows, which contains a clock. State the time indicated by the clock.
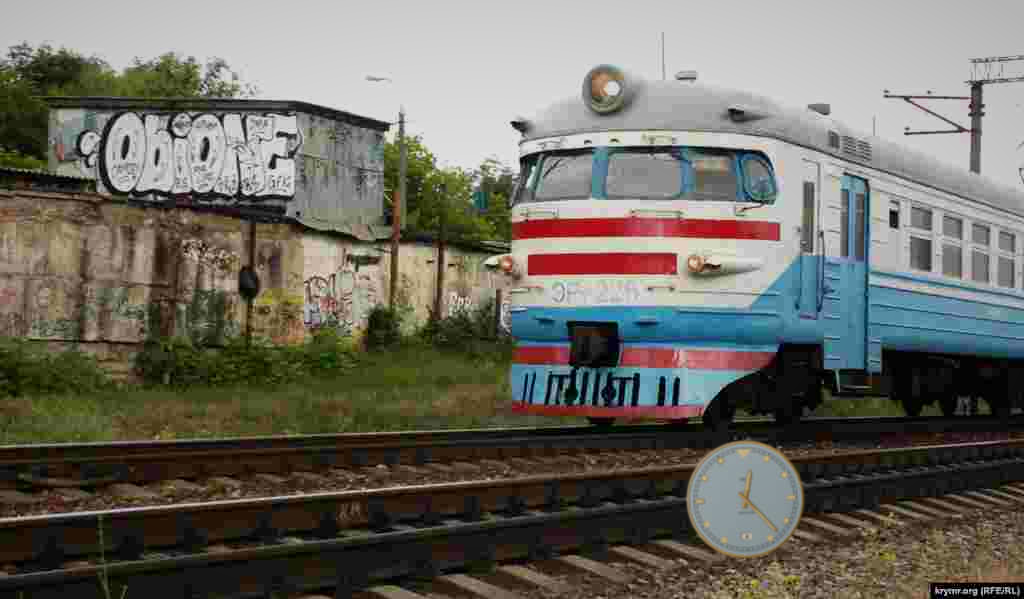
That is 12:23
